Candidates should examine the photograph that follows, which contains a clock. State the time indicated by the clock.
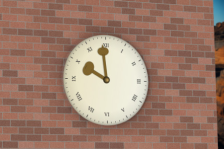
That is 9:59
